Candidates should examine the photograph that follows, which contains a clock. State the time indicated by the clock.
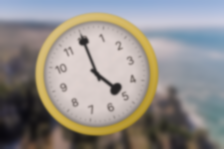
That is 5:00
